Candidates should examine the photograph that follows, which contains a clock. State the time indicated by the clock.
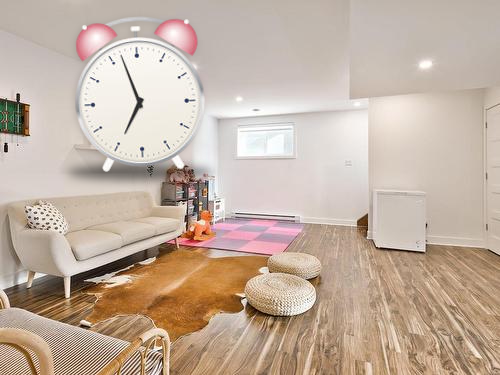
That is 6:57
